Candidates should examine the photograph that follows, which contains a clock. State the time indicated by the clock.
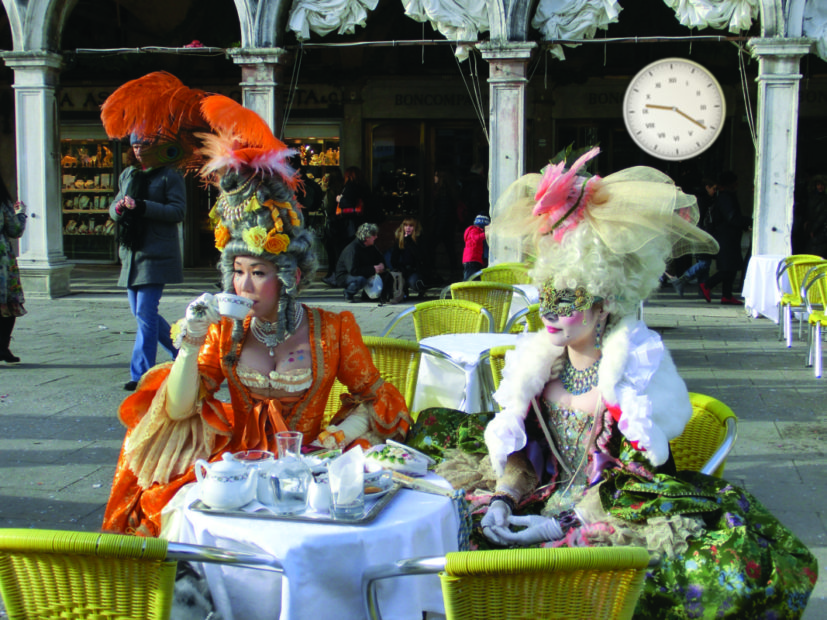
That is 9:21
